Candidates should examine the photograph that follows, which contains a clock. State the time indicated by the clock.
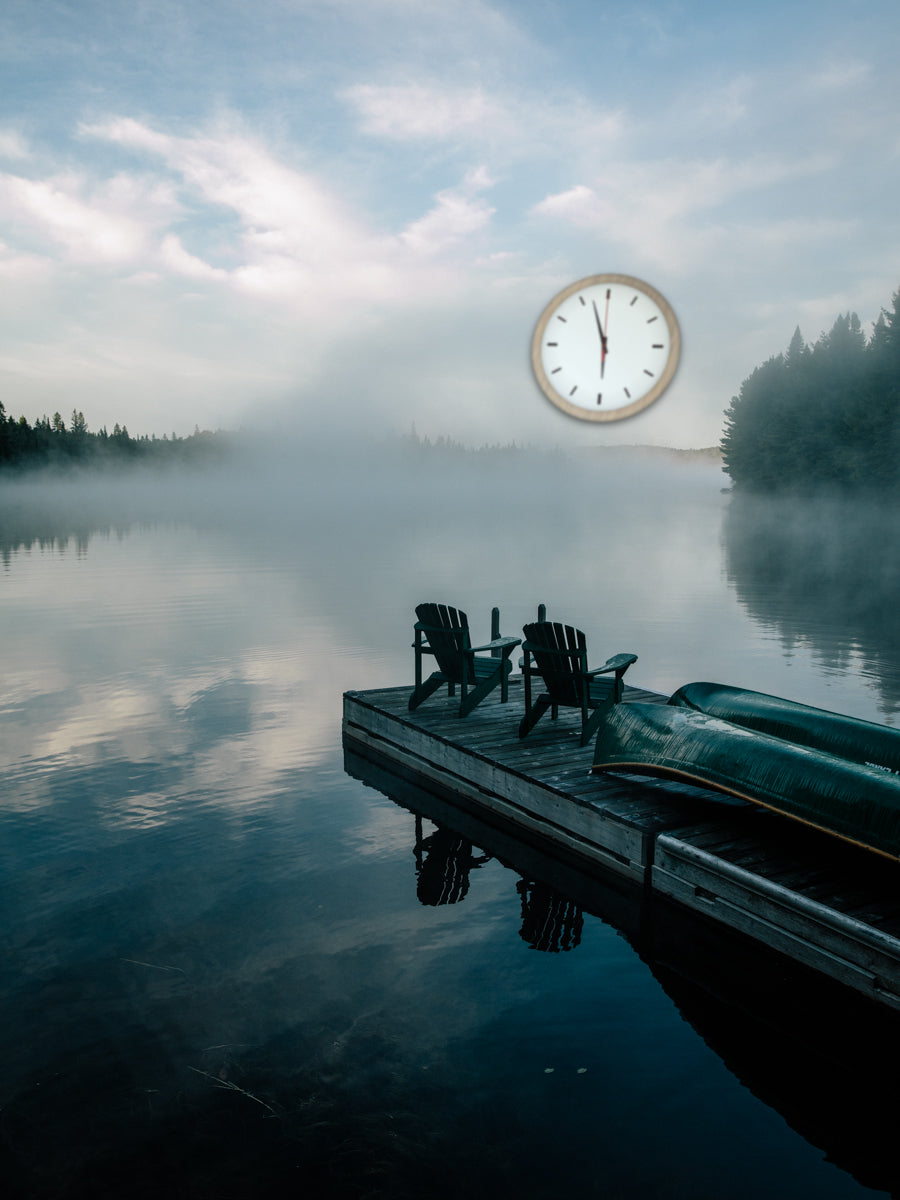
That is 5:57:00
